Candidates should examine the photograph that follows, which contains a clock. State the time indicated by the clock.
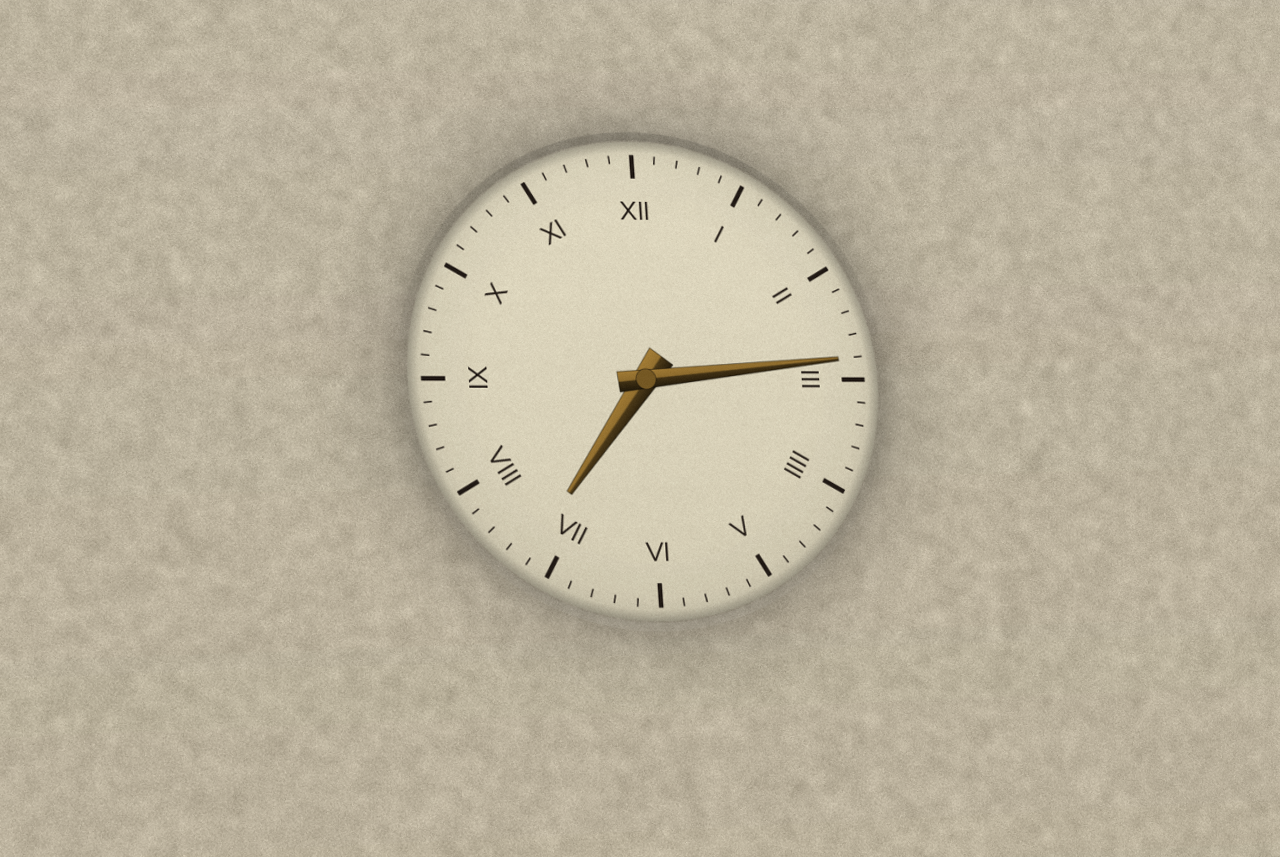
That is 7:14
